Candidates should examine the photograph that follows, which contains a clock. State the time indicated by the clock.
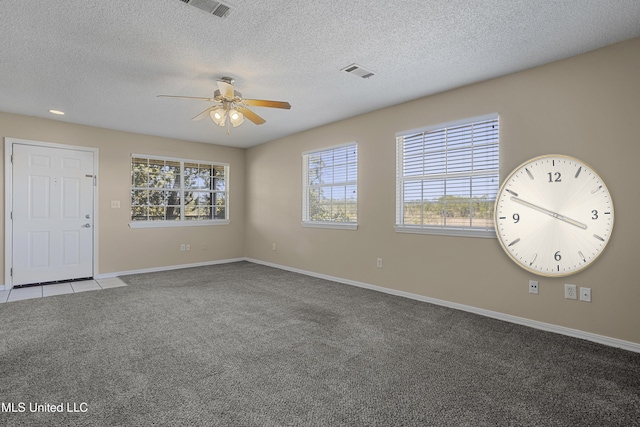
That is 3:49
